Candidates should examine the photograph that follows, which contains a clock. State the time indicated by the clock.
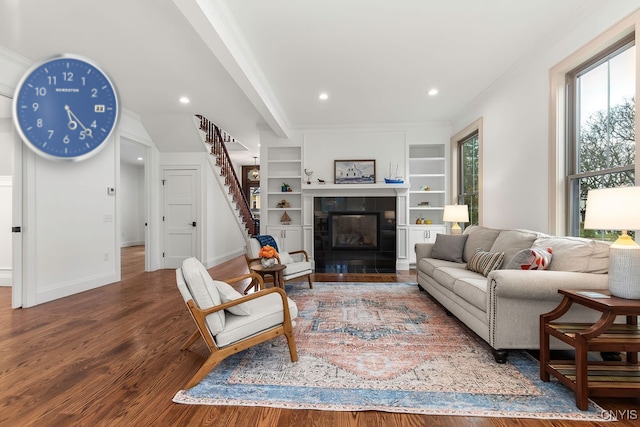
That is 5:23
